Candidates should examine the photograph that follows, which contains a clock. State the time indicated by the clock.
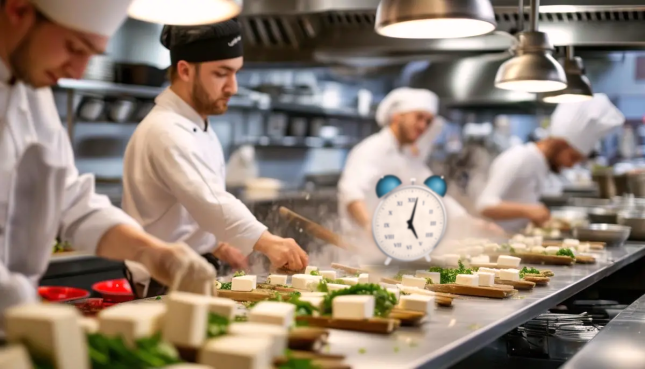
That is 5:02
